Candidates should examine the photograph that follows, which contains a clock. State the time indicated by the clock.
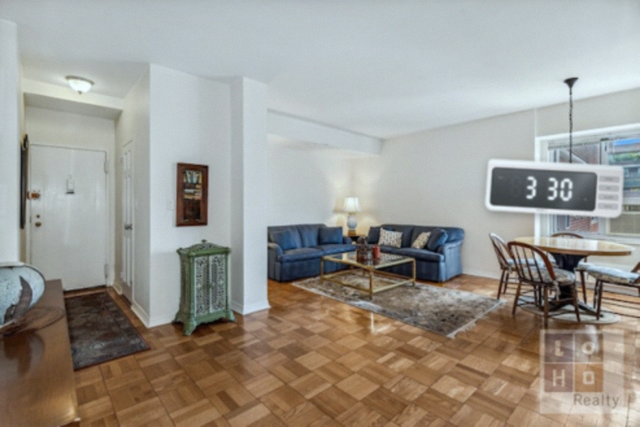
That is 3:30
